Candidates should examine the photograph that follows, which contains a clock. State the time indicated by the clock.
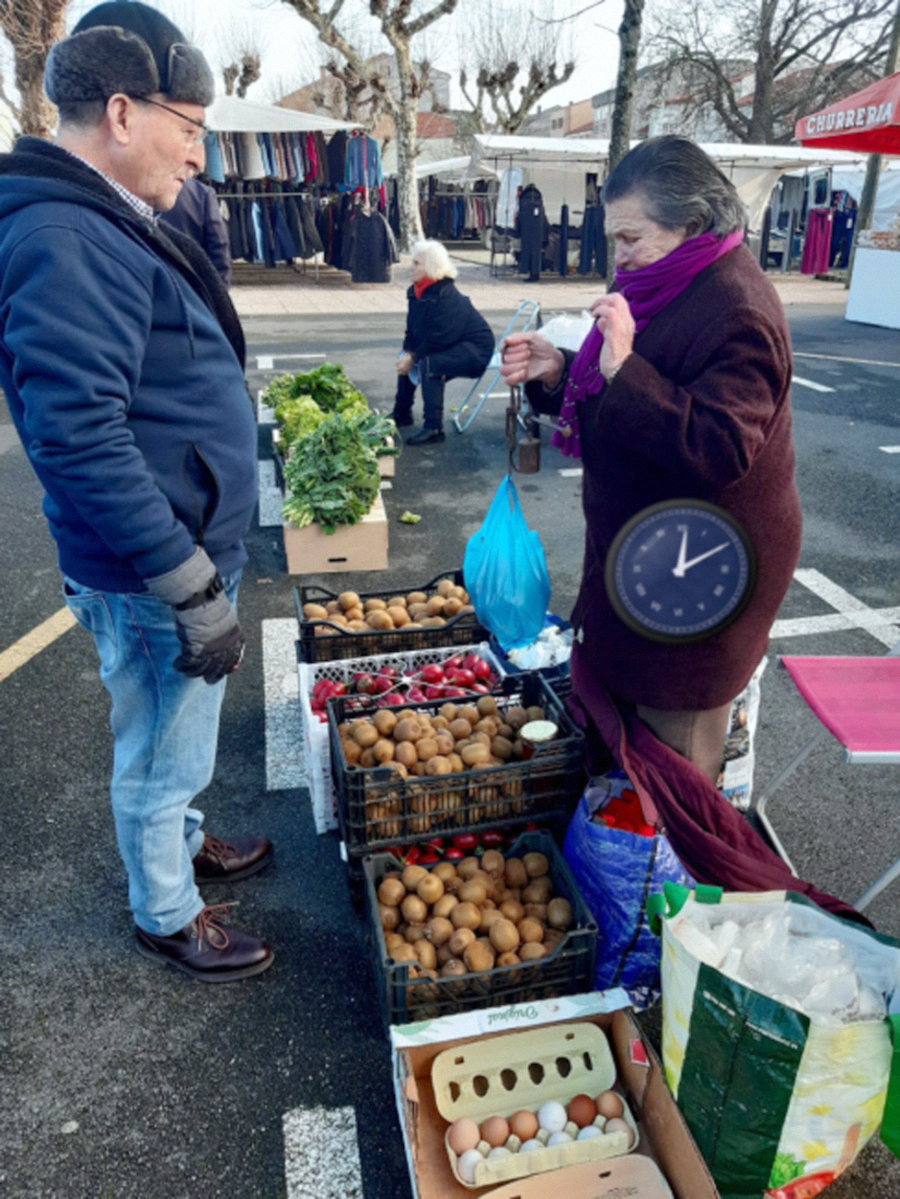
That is 12:10
